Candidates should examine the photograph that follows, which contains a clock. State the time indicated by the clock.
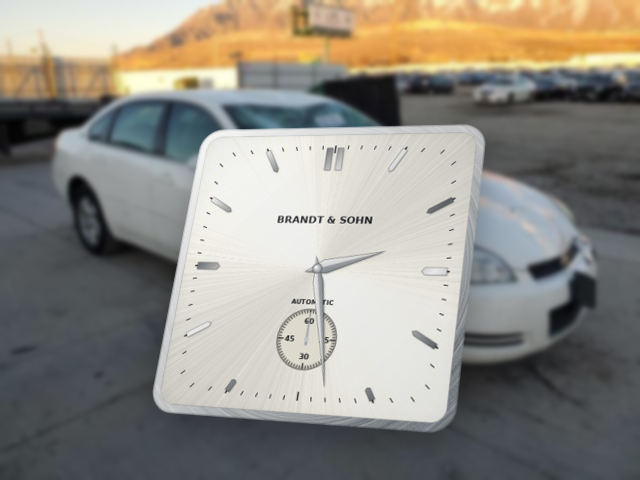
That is 2:28
